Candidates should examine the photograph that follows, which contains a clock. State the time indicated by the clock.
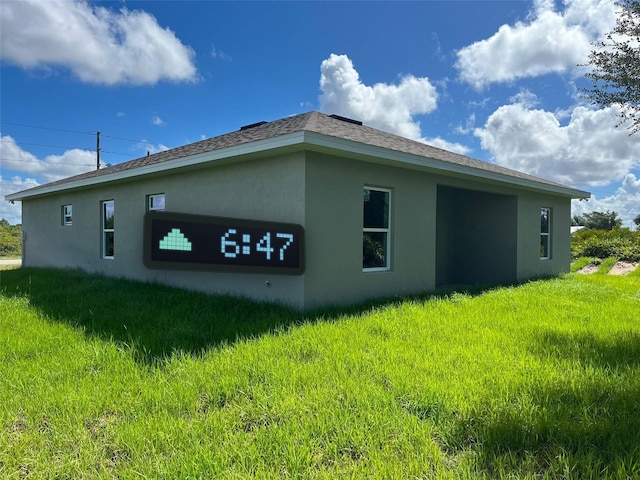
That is 6:47
